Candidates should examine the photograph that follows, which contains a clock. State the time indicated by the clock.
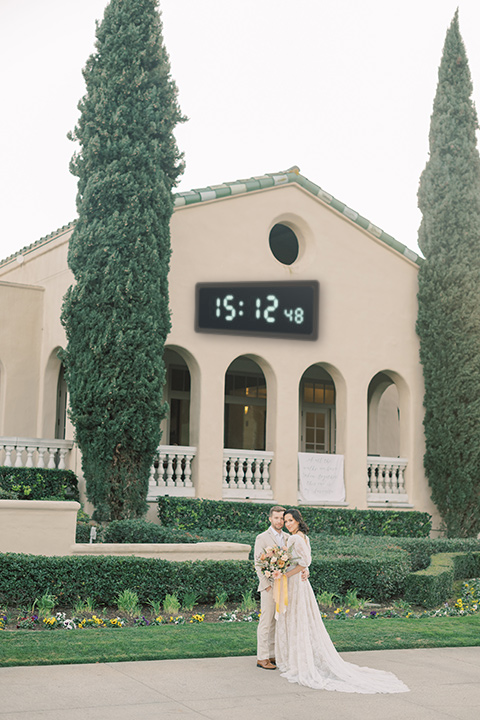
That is 15:12:48
